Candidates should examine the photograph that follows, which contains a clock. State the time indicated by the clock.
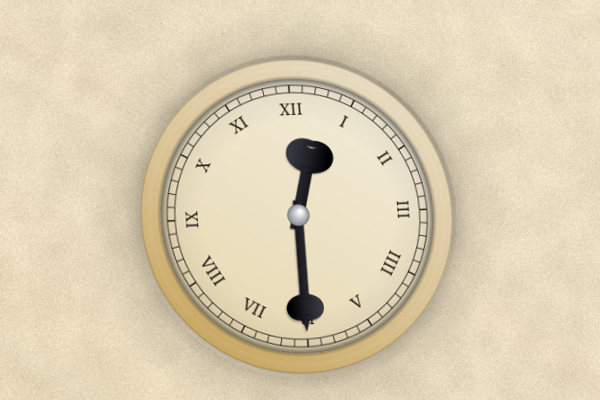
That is 12:30
